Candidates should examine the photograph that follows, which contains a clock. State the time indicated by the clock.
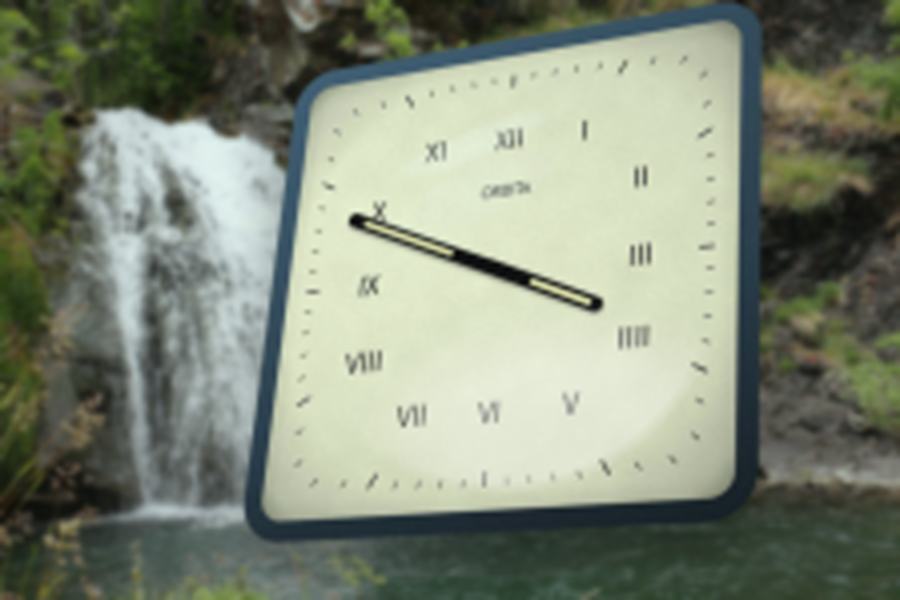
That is 3:49
